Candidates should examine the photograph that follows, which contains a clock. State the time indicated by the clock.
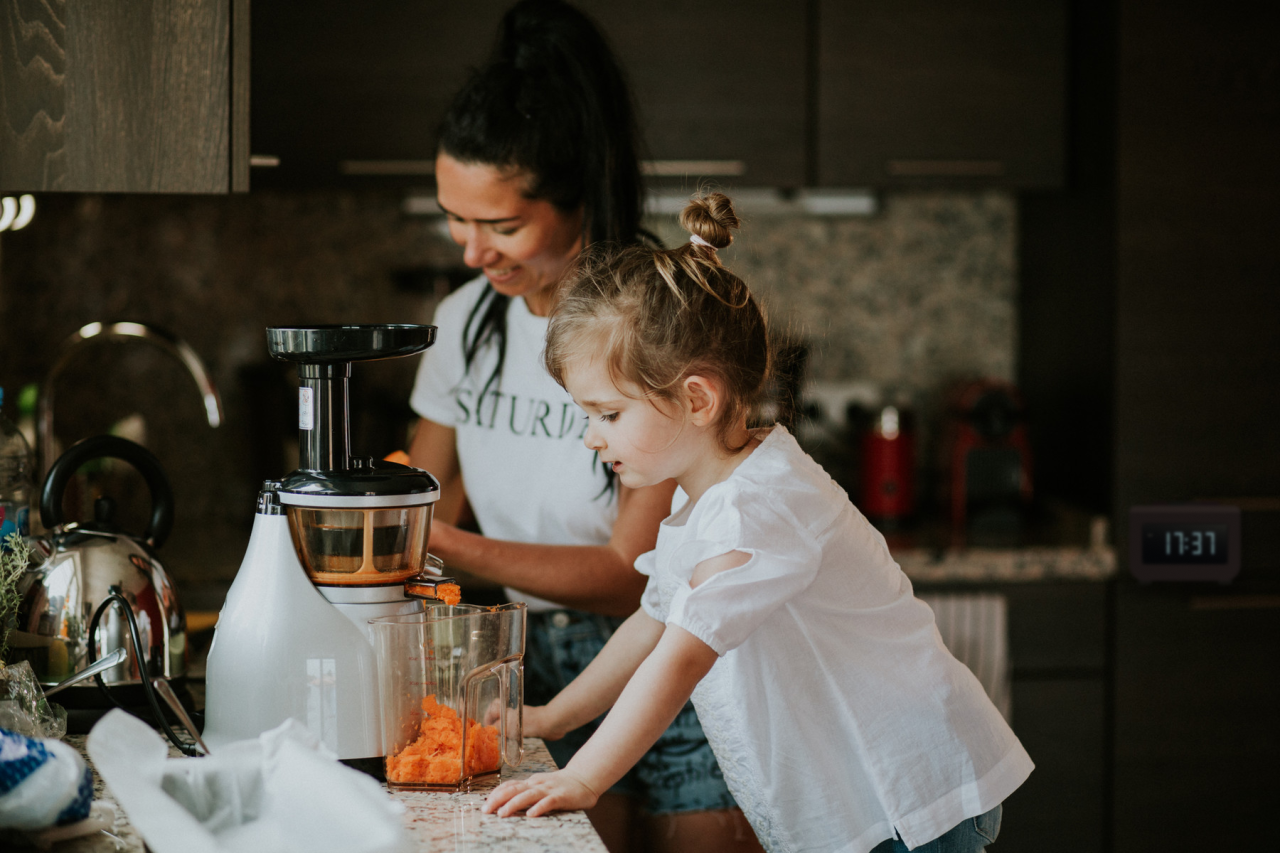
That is 17:37
